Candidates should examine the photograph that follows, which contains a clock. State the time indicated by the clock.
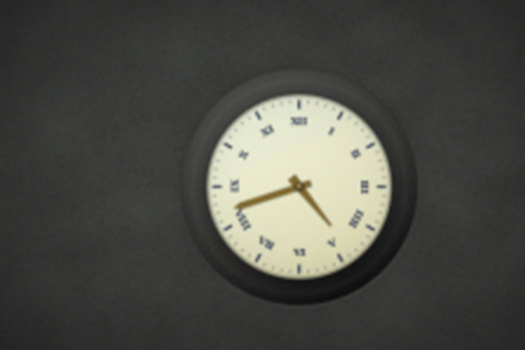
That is 4:42
